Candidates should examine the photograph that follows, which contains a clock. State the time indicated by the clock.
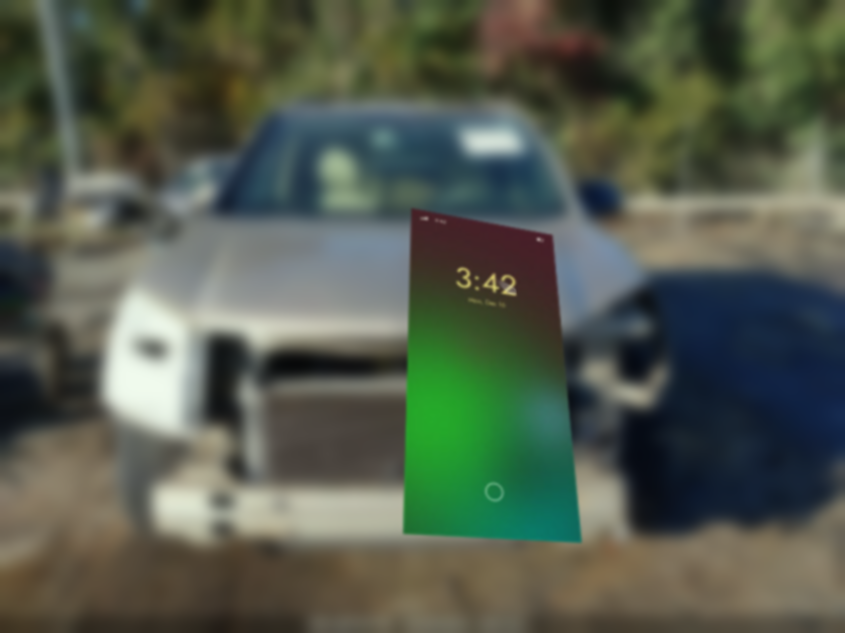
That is 3:42
